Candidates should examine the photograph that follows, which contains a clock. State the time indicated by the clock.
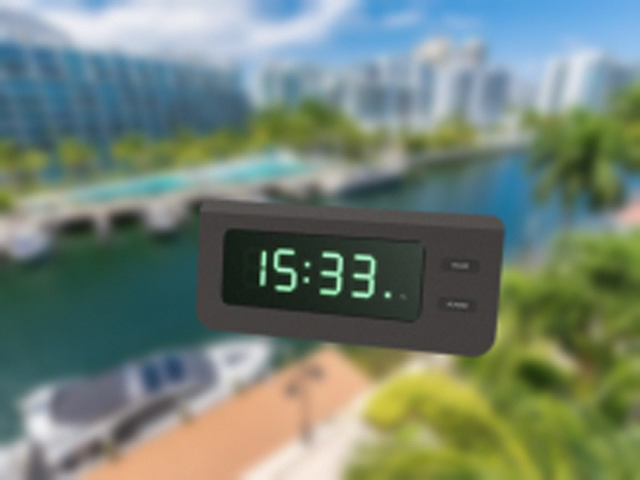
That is 15:33
